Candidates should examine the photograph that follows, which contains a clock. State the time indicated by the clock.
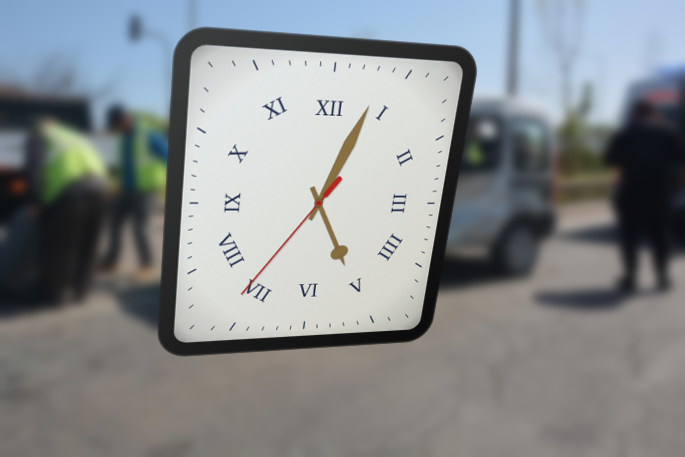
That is 5:03:36
